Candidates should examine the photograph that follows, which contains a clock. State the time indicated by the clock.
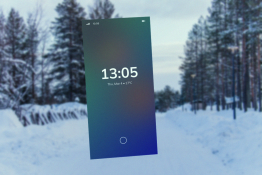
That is 13:05
